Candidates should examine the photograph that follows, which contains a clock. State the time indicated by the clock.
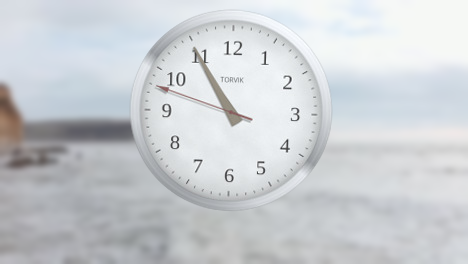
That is 10:54:48
